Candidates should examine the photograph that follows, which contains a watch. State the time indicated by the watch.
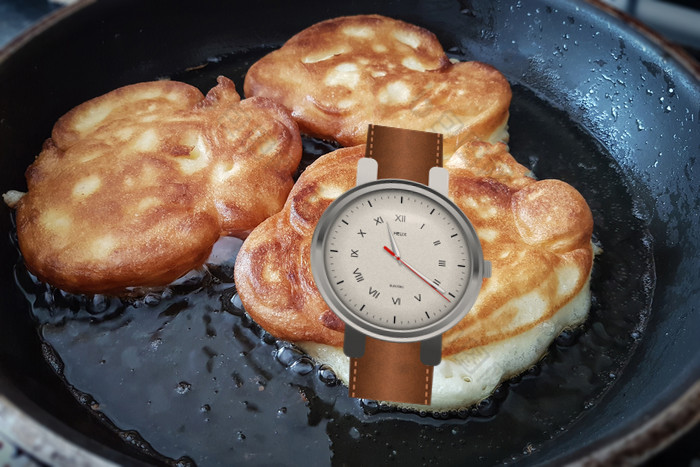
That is 11:20:21
